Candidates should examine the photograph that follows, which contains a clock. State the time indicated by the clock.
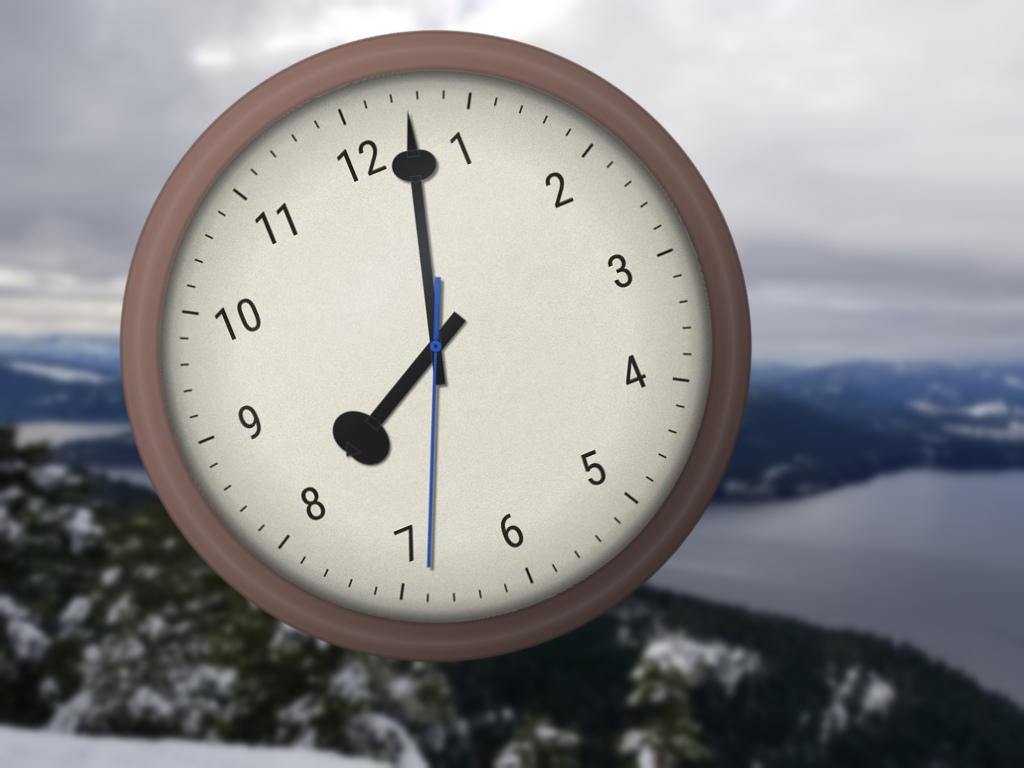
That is 8:02:34
